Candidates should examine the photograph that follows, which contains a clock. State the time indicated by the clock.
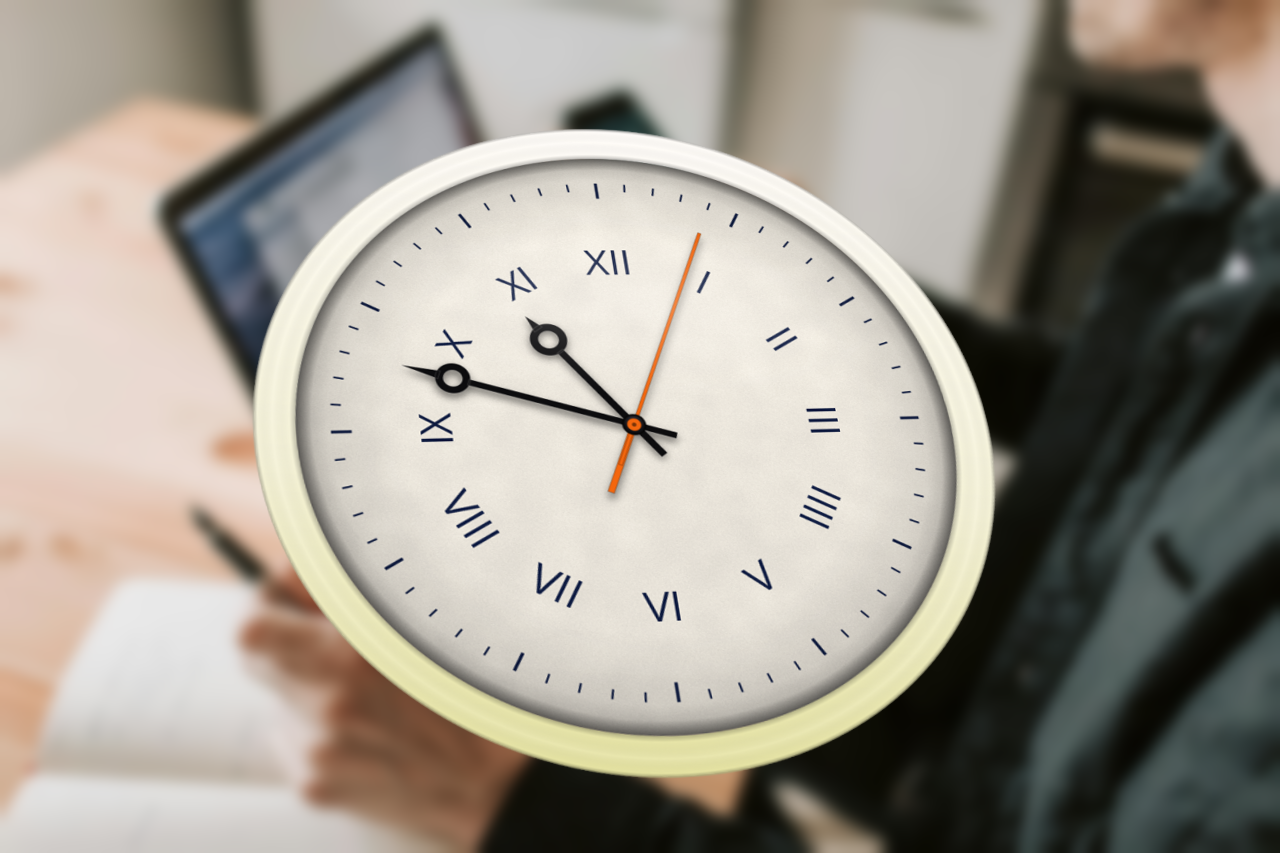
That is 10:48:04
